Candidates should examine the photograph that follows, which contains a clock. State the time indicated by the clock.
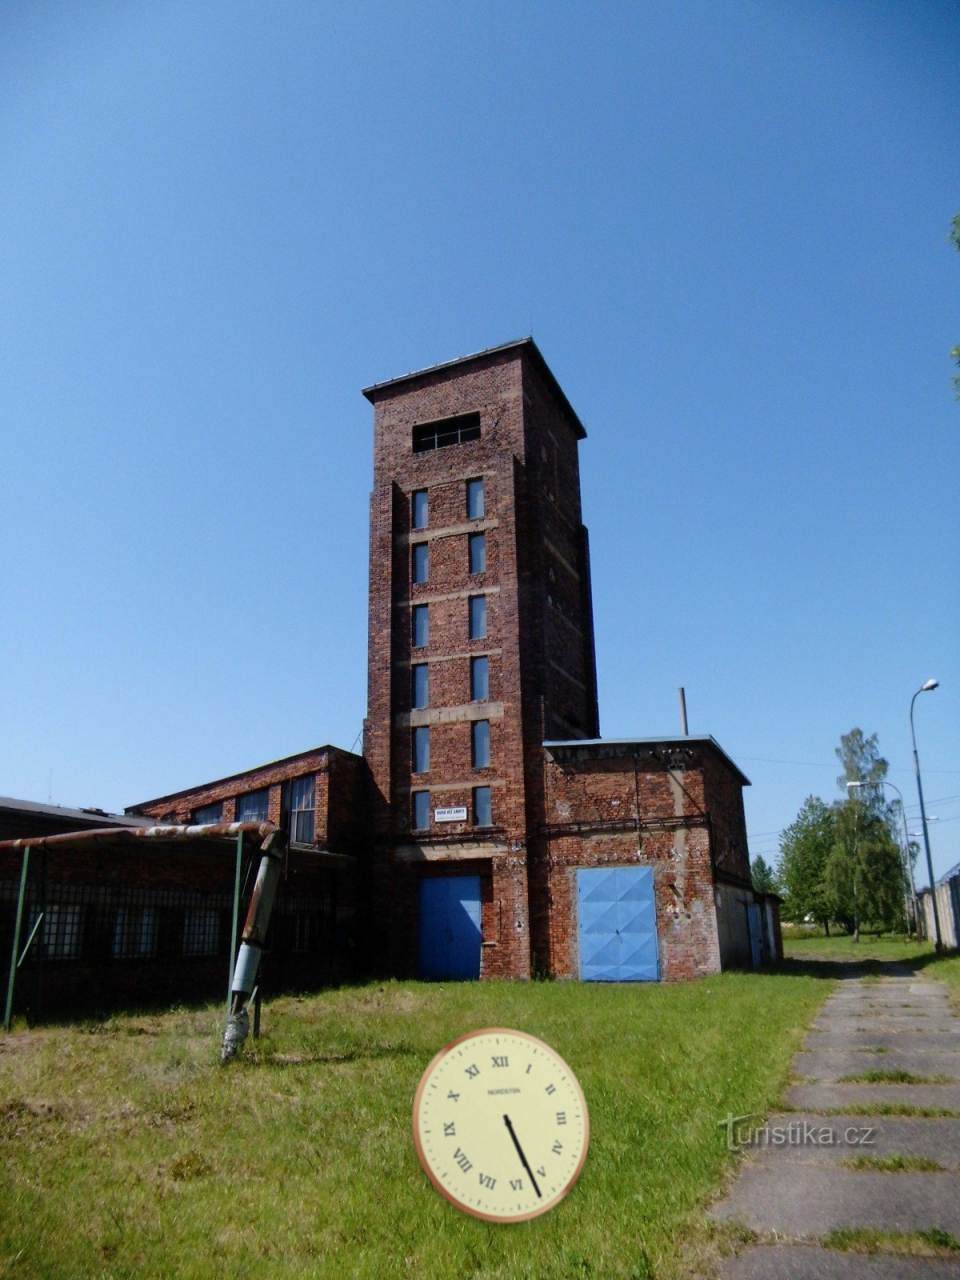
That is 5:27
